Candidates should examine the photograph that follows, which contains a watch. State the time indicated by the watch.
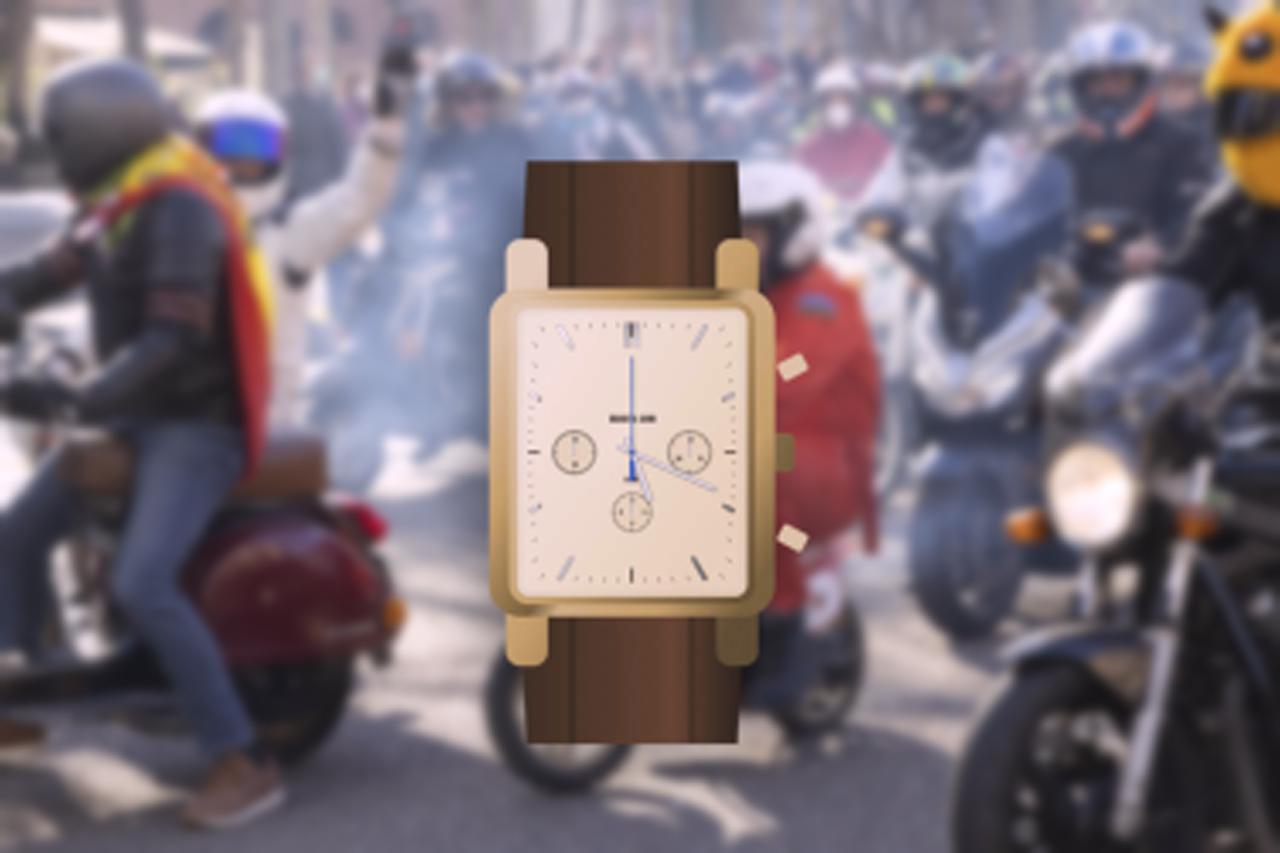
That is 5:19
